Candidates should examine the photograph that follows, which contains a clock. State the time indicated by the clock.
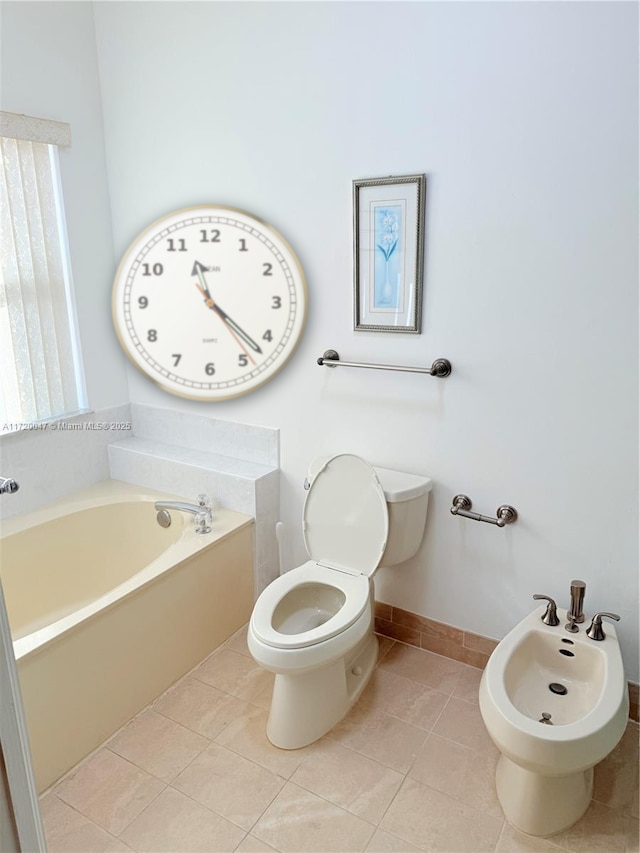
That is 11:22:24
